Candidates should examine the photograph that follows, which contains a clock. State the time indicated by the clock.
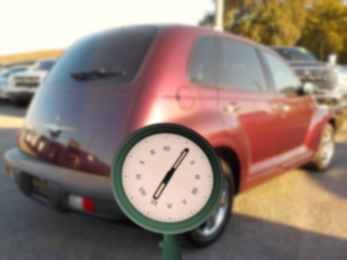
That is 7:06
